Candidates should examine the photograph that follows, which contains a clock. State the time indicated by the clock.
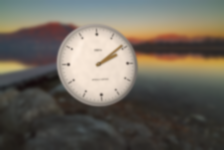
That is 2:09
